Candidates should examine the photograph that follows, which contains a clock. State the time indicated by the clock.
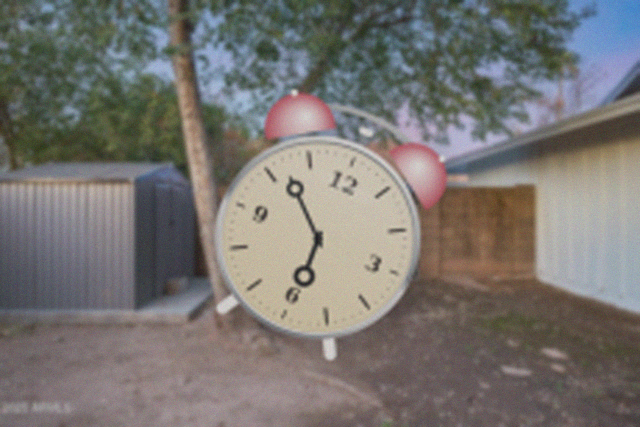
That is 5:52
